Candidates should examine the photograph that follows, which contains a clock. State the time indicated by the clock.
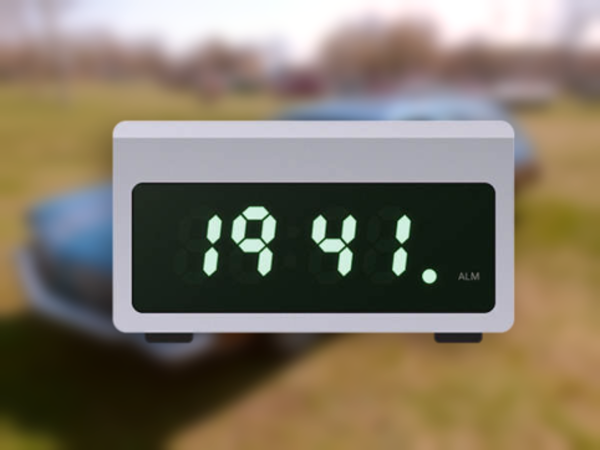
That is 19:41
